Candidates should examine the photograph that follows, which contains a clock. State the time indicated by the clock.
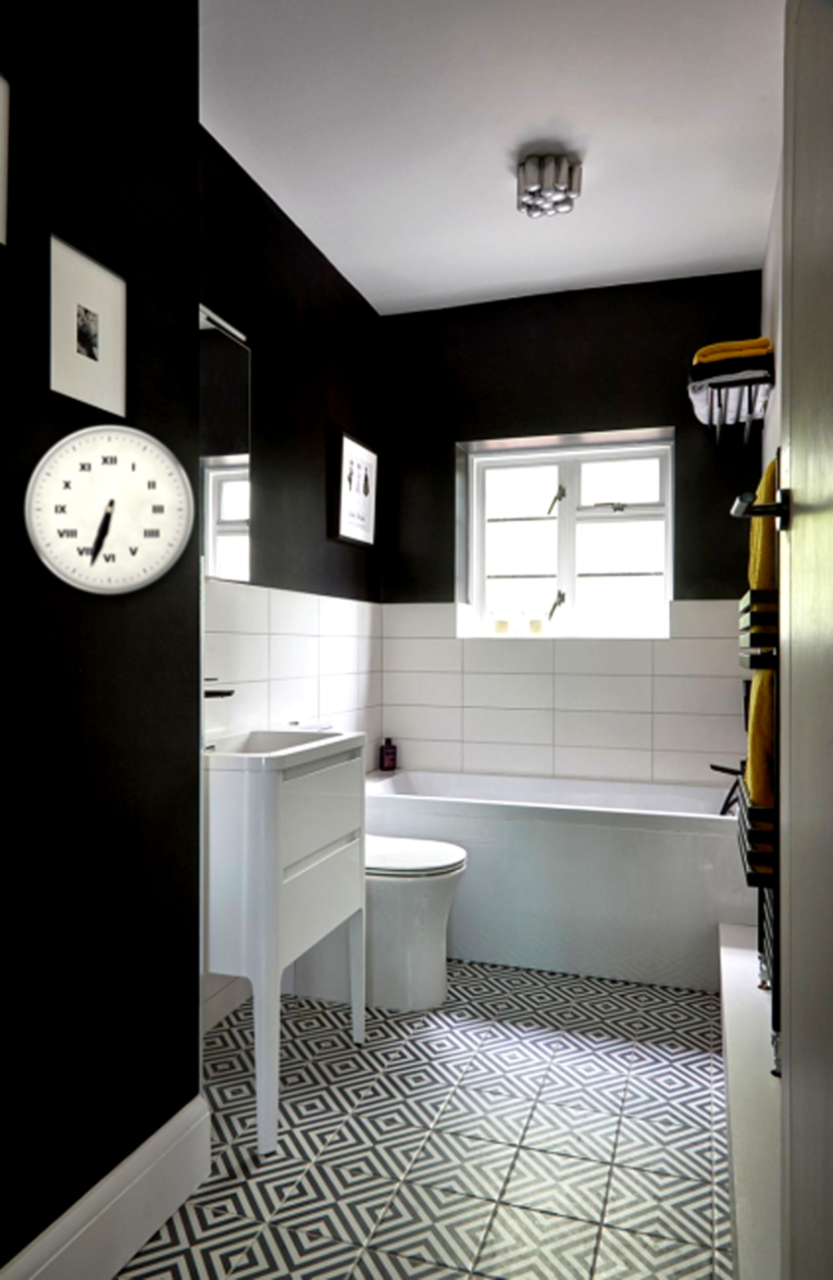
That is 6:33
